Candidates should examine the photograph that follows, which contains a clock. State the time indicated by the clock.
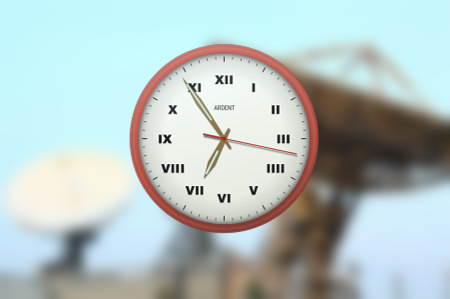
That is 6:54:17
